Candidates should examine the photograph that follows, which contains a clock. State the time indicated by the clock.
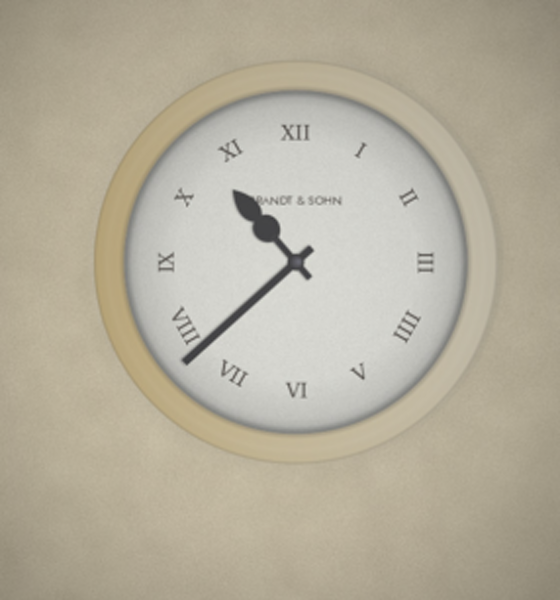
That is 10:38
